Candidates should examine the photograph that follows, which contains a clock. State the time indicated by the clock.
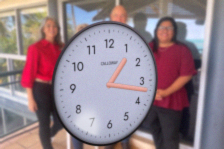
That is 1:17
